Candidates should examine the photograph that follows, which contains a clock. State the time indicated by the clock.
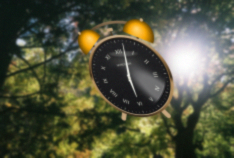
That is 6:02
